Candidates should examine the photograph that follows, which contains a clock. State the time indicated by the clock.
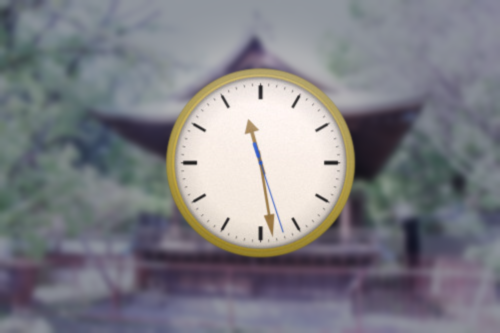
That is 11:28:27
